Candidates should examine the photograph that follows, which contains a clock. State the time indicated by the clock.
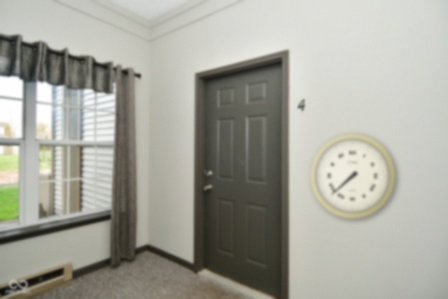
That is 7:38
